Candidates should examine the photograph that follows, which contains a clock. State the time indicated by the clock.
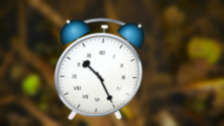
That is 10:25
